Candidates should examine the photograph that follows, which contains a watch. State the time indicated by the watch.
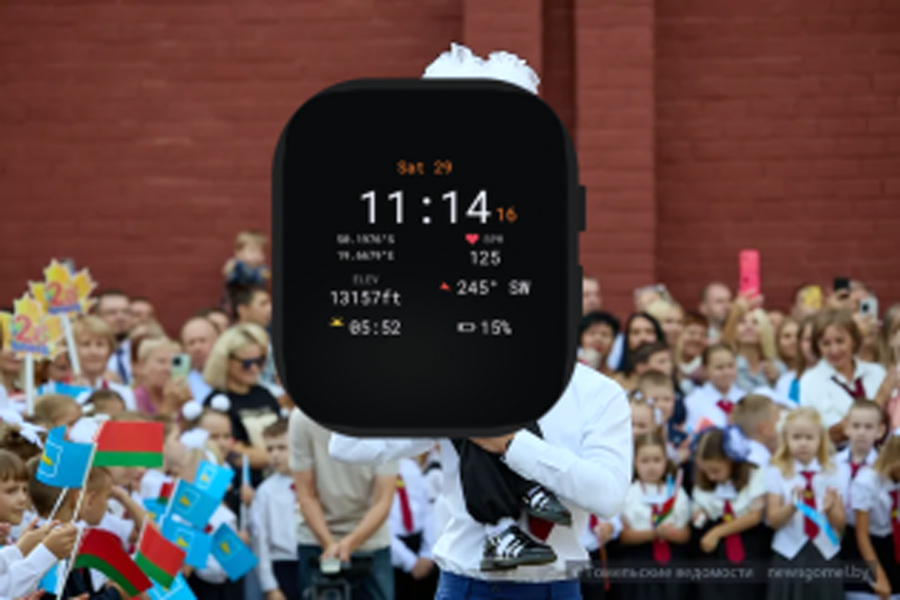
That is 11:14
